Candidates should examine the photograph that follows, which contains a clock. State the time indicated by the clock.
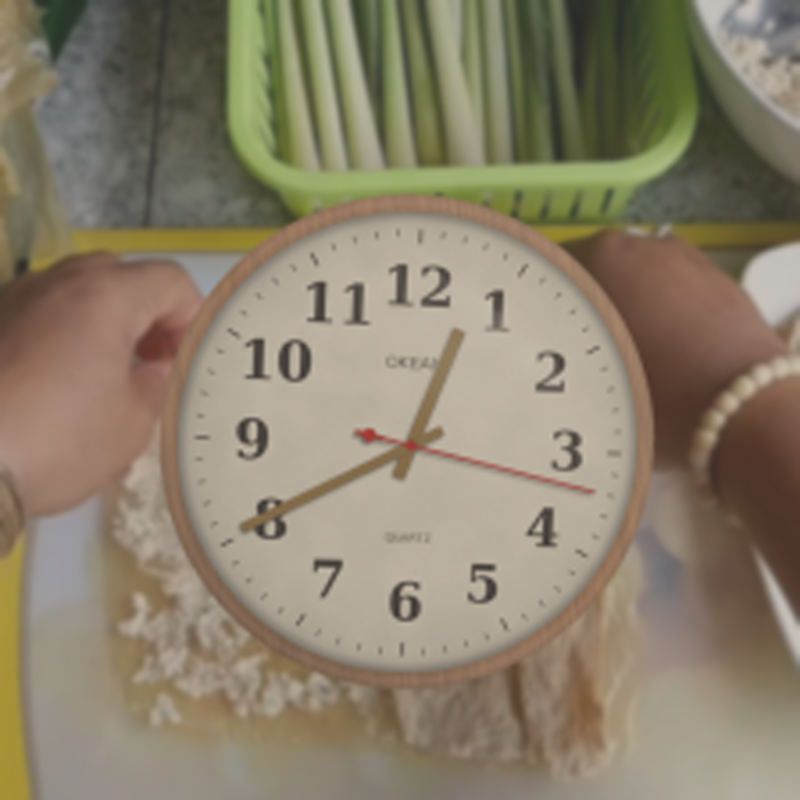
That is 12:40:17
